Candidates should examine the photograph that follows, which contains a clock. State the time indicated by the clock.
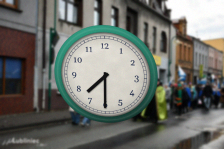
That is 7:30
